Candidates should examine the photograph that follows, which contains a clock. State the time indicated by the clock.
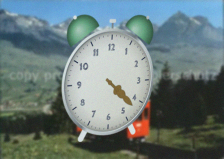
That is 4:22
